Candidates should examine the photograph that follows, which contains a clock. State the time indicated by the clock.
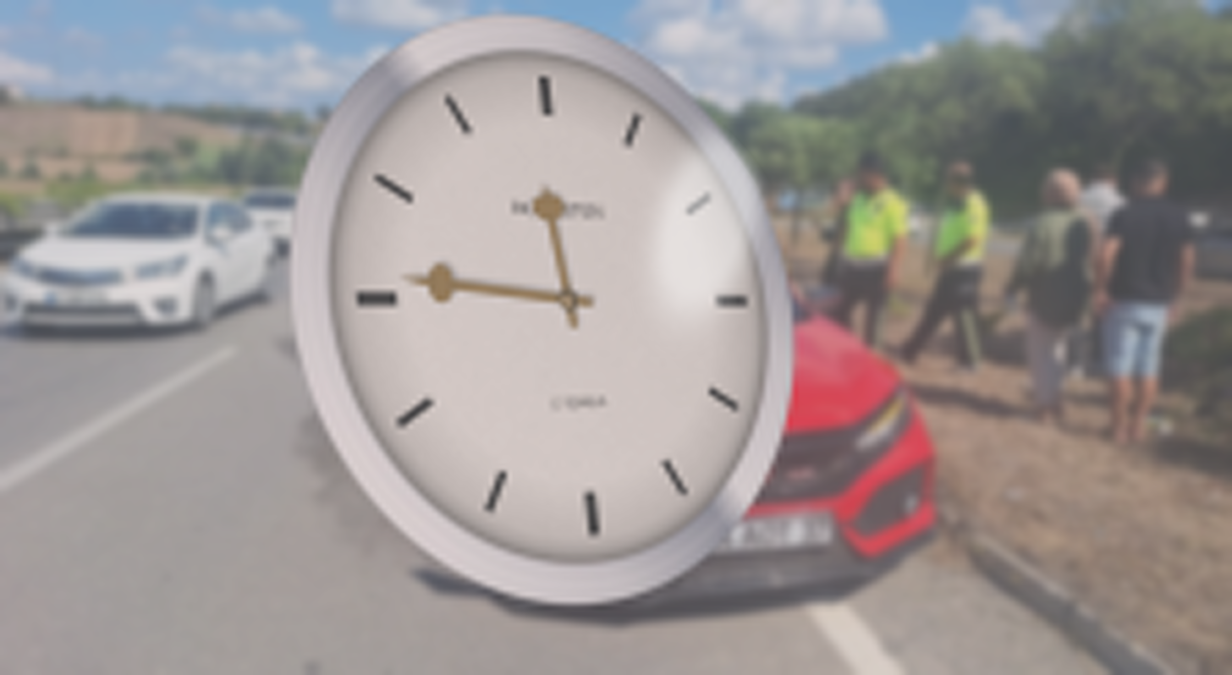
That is 11:46
